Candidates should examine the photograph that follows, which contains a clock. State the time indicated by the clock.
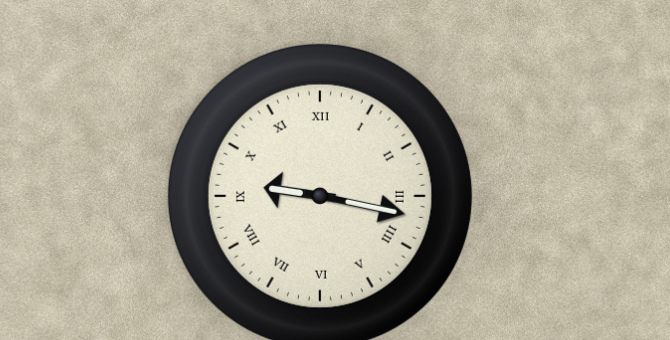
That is 9:17
